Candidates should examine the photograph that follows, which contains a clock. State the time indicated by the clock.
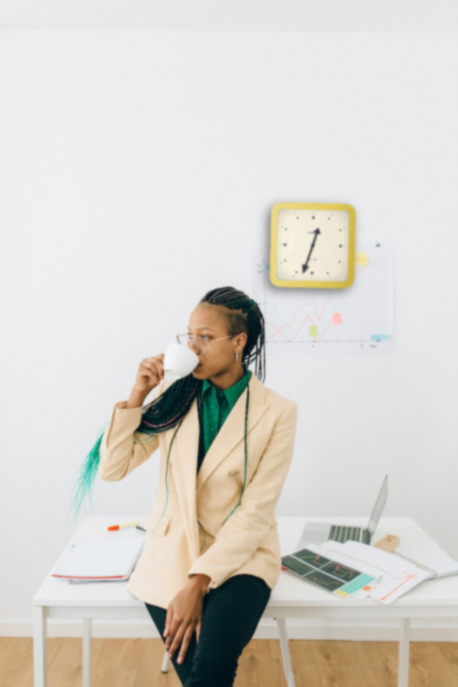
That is 12:33
